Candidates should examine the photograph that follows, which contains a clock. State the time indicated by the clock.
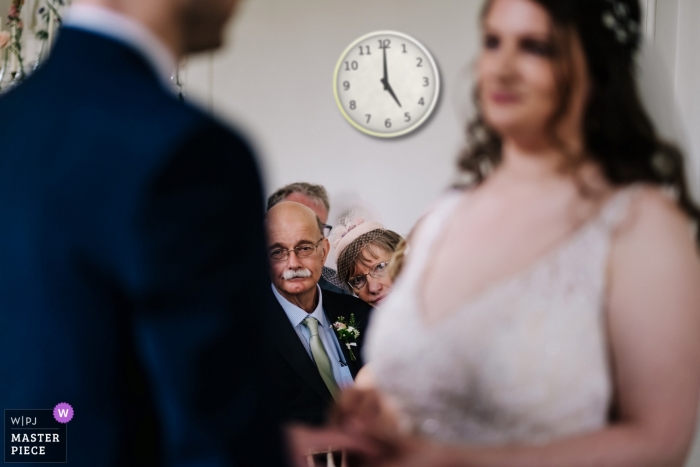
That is 5:00
